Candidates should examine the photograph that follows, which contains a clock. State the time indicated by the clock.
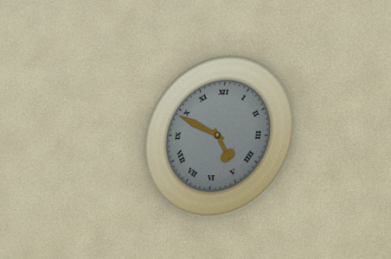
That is 4:49
